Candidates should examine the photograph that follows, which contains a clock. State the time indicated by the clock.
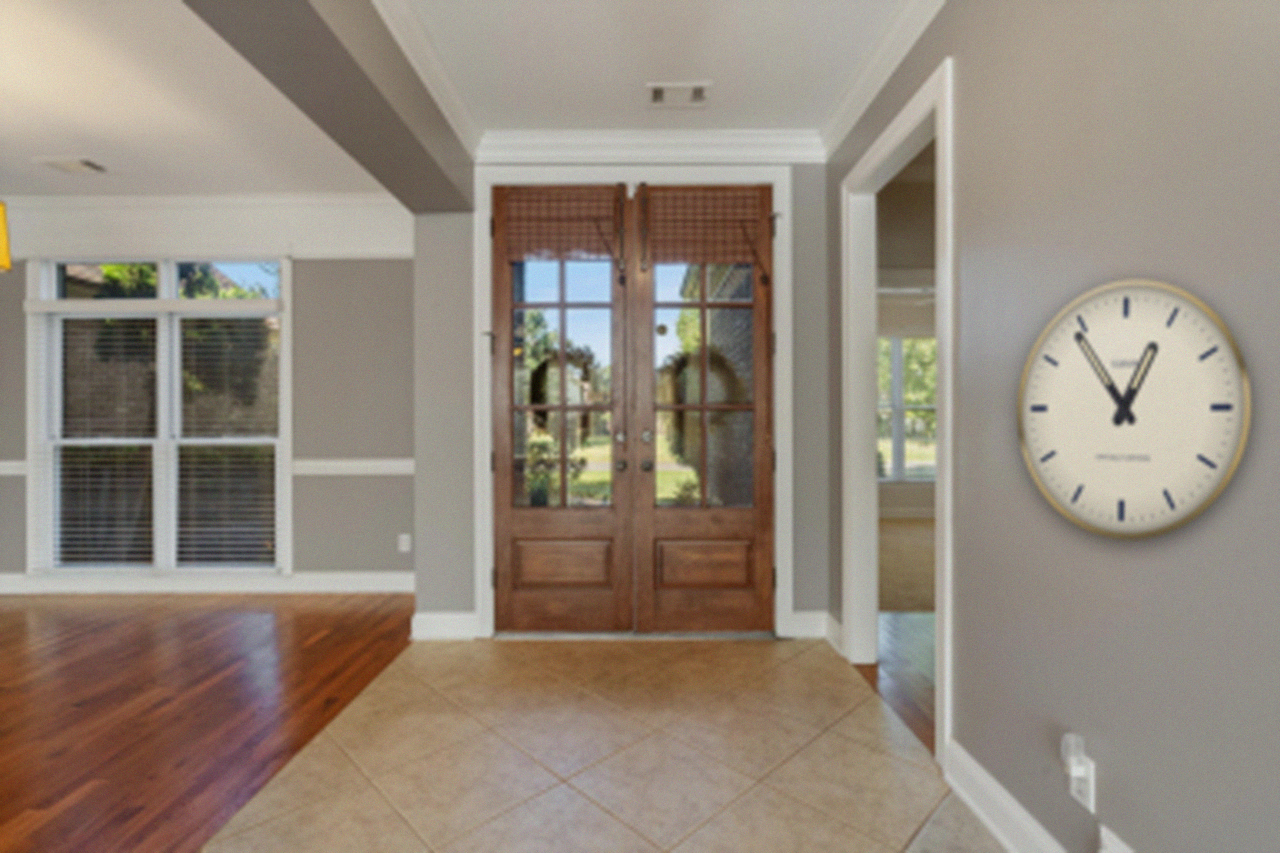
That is 12:54
